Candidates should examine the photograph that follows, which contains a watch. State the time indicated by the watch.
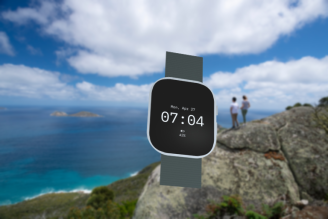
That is 7:04
